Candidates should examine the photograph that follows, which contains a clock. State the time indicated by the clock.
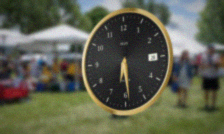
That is 6:29
